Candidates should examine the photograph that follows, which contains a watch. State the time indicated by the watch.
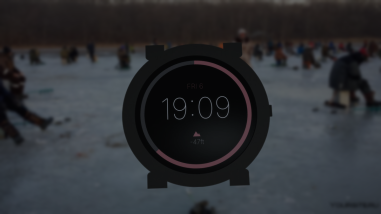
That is 19:09
